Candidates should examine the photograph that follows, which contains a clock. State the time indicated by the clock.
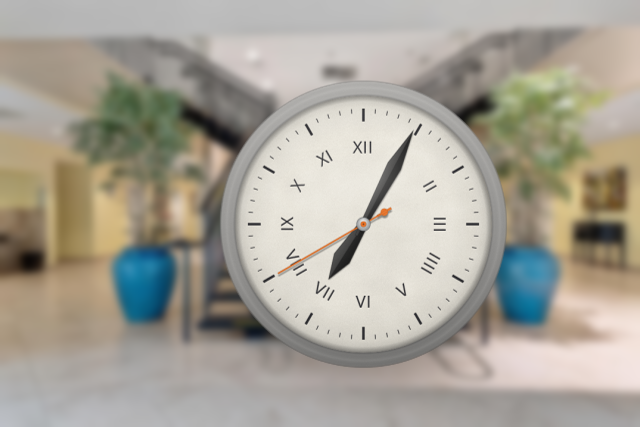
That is 7:04:40
